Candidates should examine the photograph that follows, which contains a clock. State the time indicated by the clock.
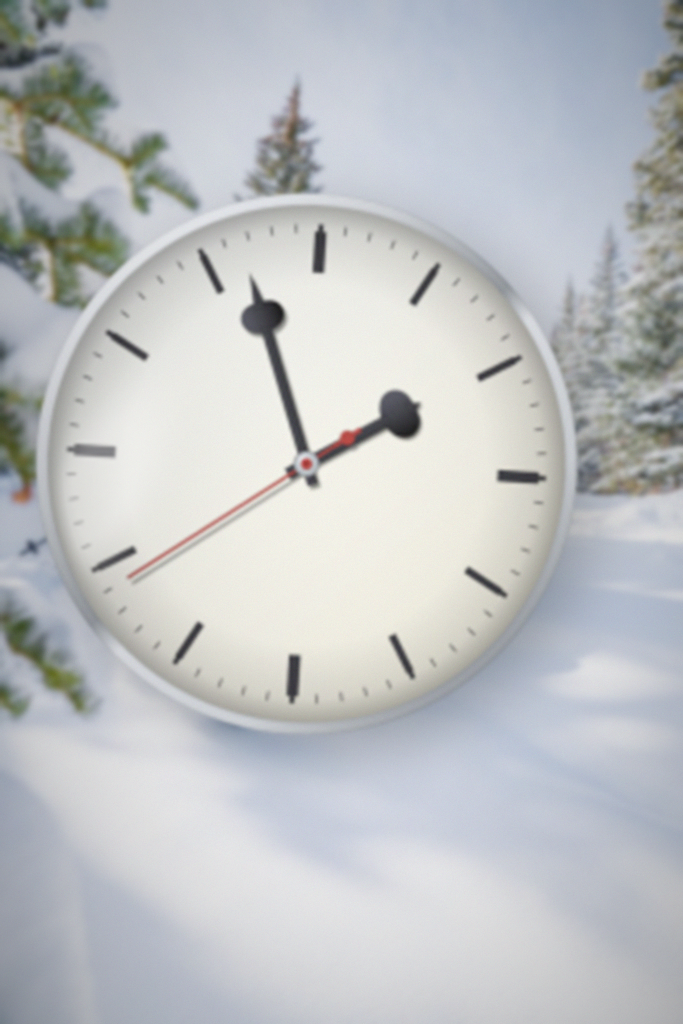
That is 1:56:39
